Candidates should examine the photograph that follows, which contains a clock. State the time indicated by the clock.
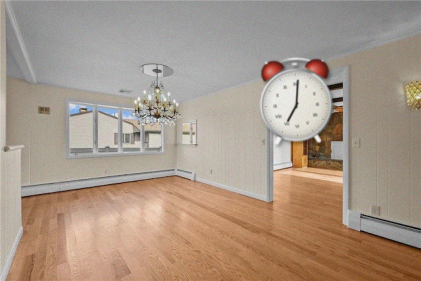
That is 7:01
